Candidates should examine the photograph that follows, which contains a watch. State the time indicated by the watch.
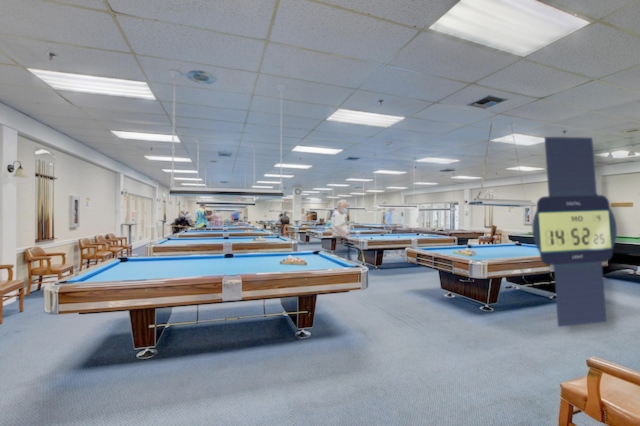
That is 14:52:25
